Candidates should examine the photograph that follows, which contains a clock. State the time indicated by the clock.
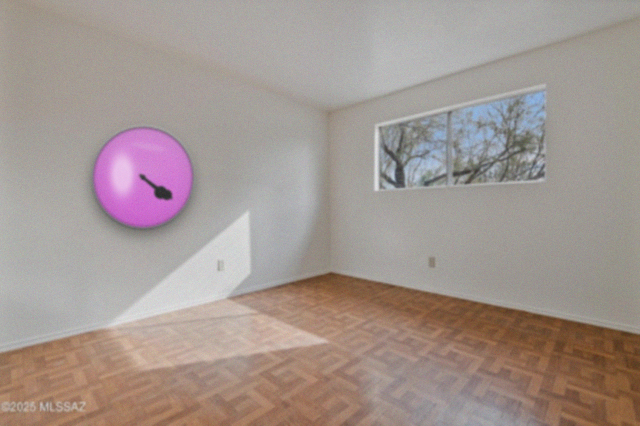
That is 4:21
